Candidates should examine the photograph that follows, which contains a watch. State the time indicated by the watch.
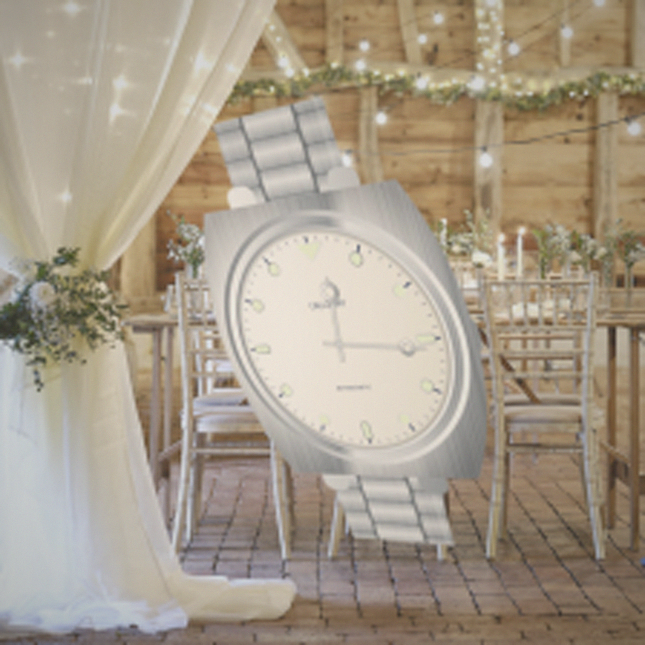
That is 12:16
